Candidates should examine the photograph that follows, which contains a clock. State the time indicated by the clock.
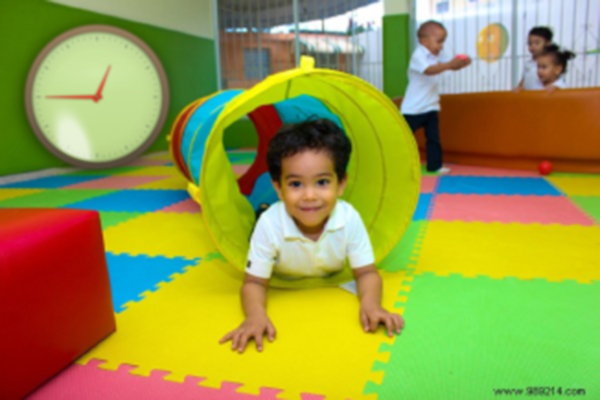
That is 12:45
